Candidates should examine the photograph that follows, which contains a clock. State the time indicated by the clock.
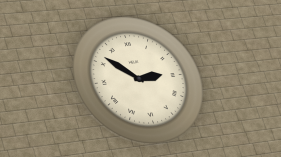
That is 2:52
